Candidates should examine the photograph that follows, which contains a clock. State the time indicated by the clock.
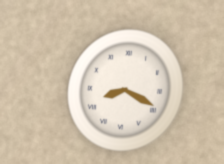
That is 8:19
